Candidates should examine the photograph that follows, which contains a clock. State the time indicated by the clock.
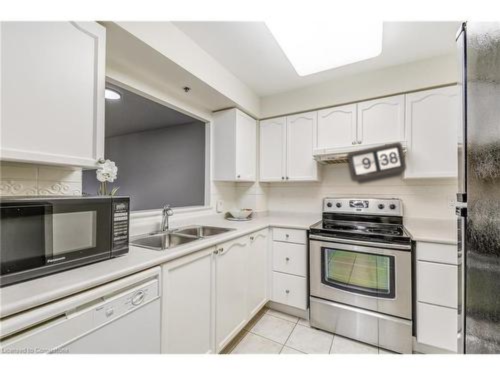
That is 9:38
